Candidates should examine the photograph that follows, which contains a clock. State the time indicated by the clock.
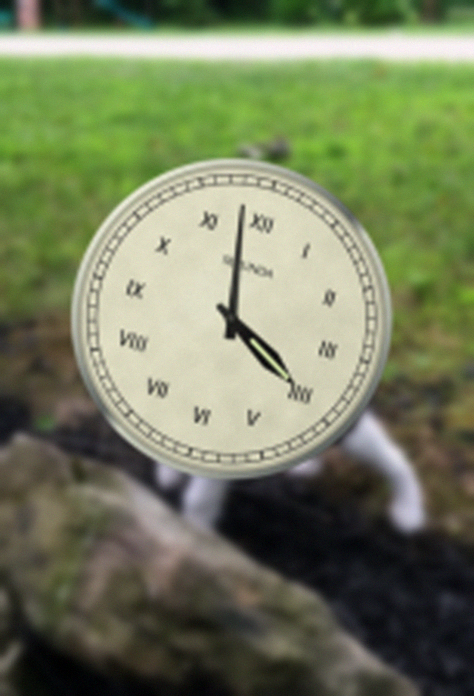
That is 3:58
